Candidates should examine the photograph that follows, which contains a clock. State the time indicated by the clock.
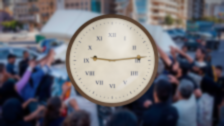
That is 9:14
